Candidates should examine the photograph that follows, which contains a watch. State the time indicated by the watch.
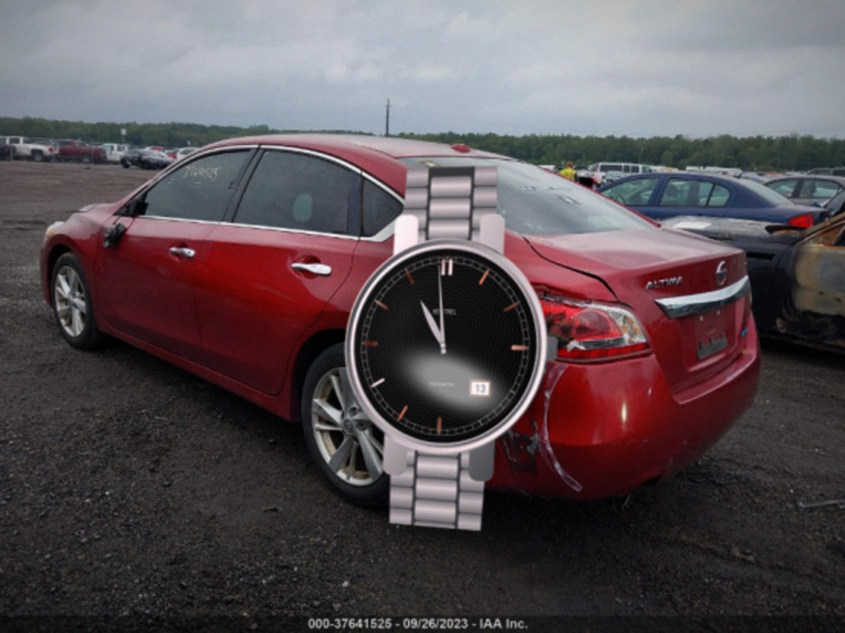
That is 10:59
